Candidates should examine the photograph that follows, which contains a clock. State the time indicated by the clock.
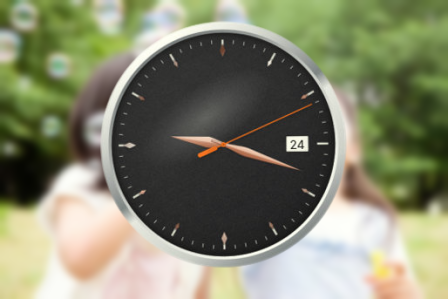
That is 9:18:11
